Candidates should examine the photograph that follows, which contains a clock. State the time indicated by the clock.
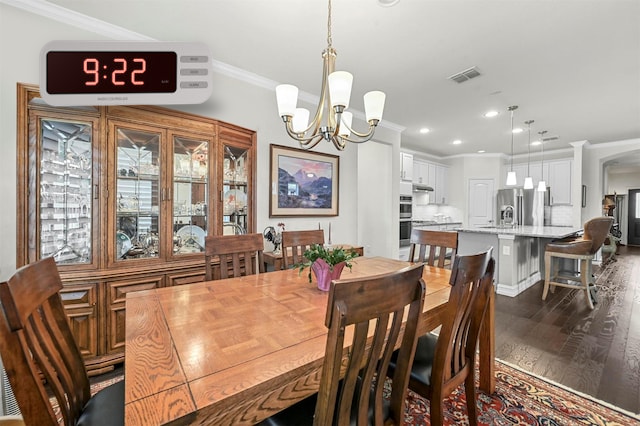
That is 9:22
